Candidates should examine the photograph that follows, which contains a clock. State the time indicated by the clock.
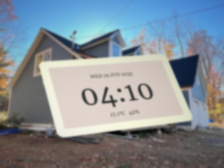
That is 4:10
